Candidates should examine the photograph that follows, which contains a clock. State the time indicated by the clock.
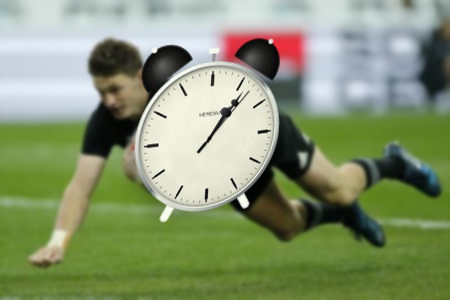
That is 1:06:07
